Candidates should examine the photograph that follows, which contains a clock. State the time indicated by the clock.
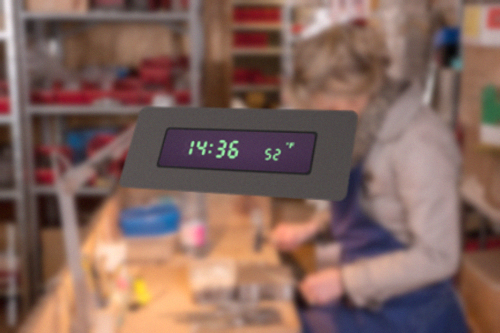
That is 14:36
